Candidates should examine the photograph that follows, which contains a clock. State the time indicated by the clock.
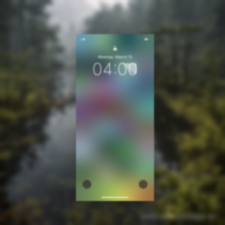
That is 4:00
